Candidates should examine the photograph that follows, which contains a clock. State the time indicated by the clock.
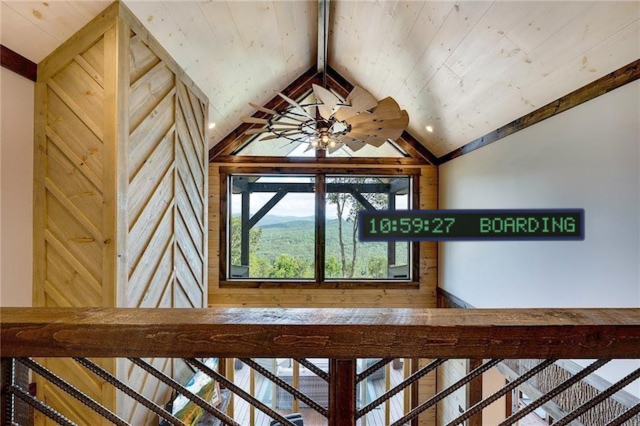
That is 10:59:27
